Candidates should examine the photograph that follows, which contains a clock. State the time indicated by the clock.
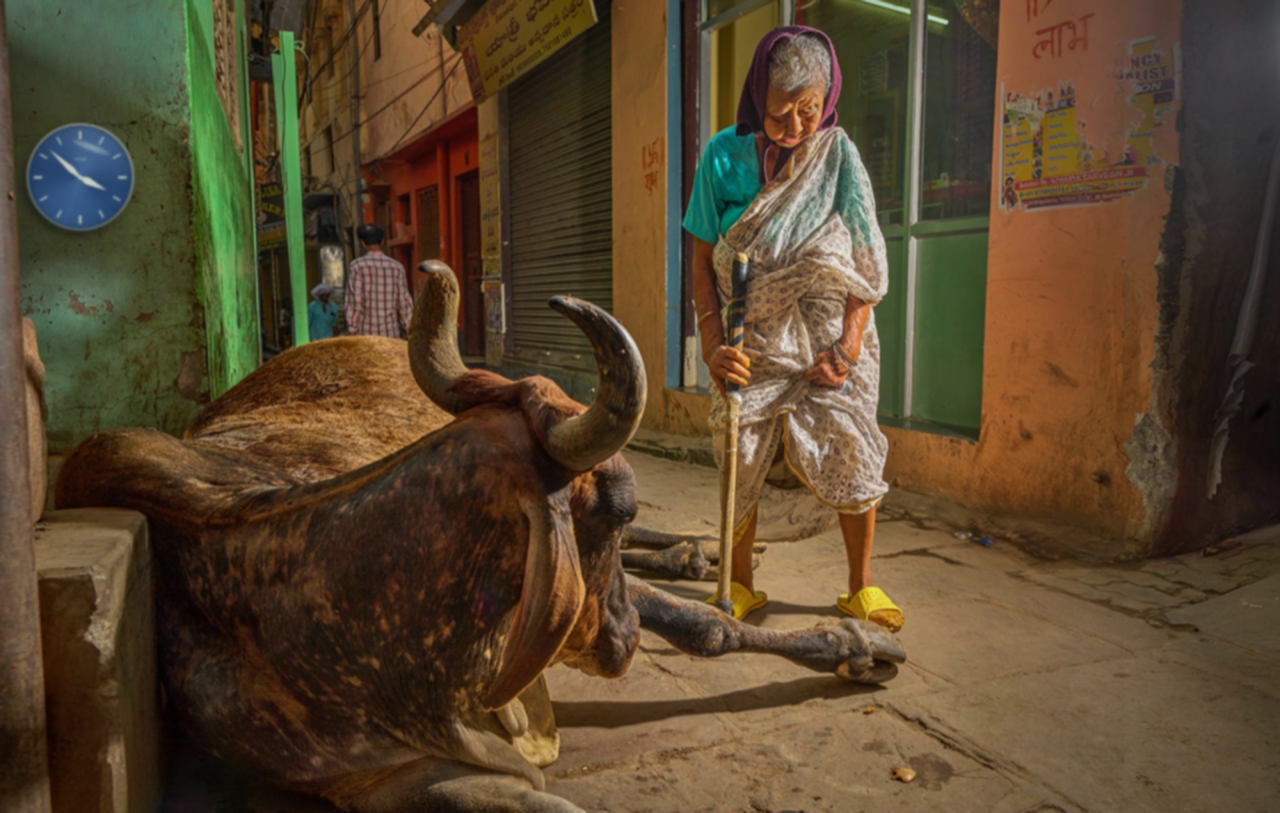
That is 3:52
